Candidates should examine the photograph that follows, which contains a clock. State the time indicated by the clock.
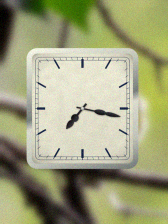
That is 7:17
